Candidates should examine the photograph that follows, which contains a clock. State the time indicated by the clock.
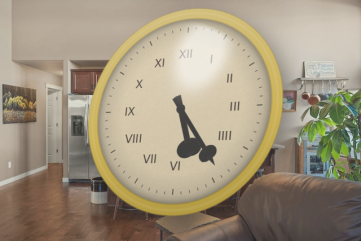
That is 5:24
